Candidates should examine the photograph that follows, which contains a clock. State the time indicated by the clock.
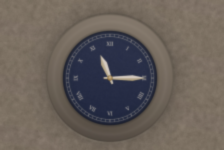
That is 11:15
